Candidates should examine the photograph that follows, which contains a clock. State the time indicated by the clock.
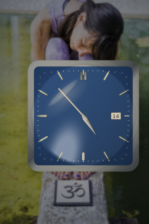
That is 4:53
